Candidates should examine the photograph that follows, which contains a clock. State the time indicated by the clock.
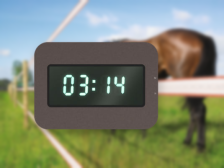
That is 3:14
